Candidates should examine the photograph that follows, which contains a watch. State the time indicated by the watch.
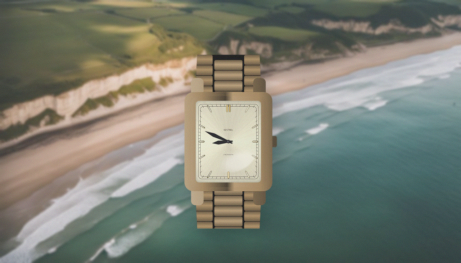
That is 8:49
